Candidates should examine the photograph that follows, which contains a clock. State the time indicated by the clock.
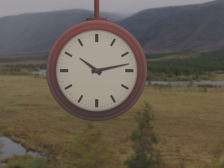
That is 10:13
